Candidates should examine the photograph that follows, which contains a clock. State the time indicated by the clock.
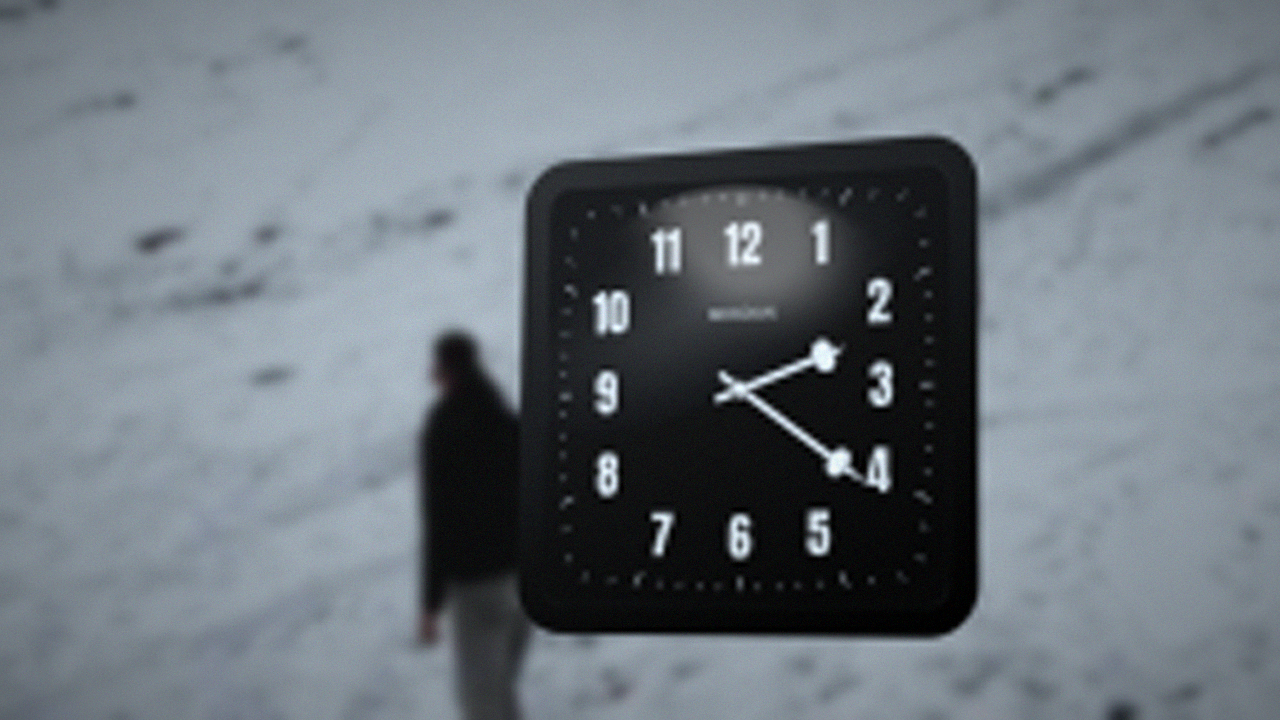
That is 2:21
